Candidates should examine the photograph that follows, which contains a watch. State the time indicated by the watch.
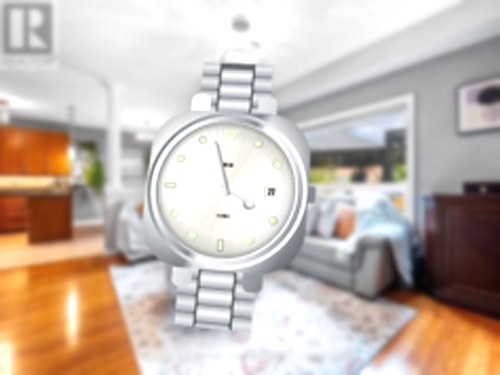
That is 3:57
